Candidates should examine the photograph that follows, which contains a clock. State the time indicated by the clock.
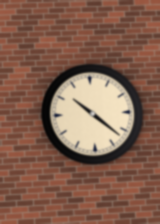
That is 10:22
